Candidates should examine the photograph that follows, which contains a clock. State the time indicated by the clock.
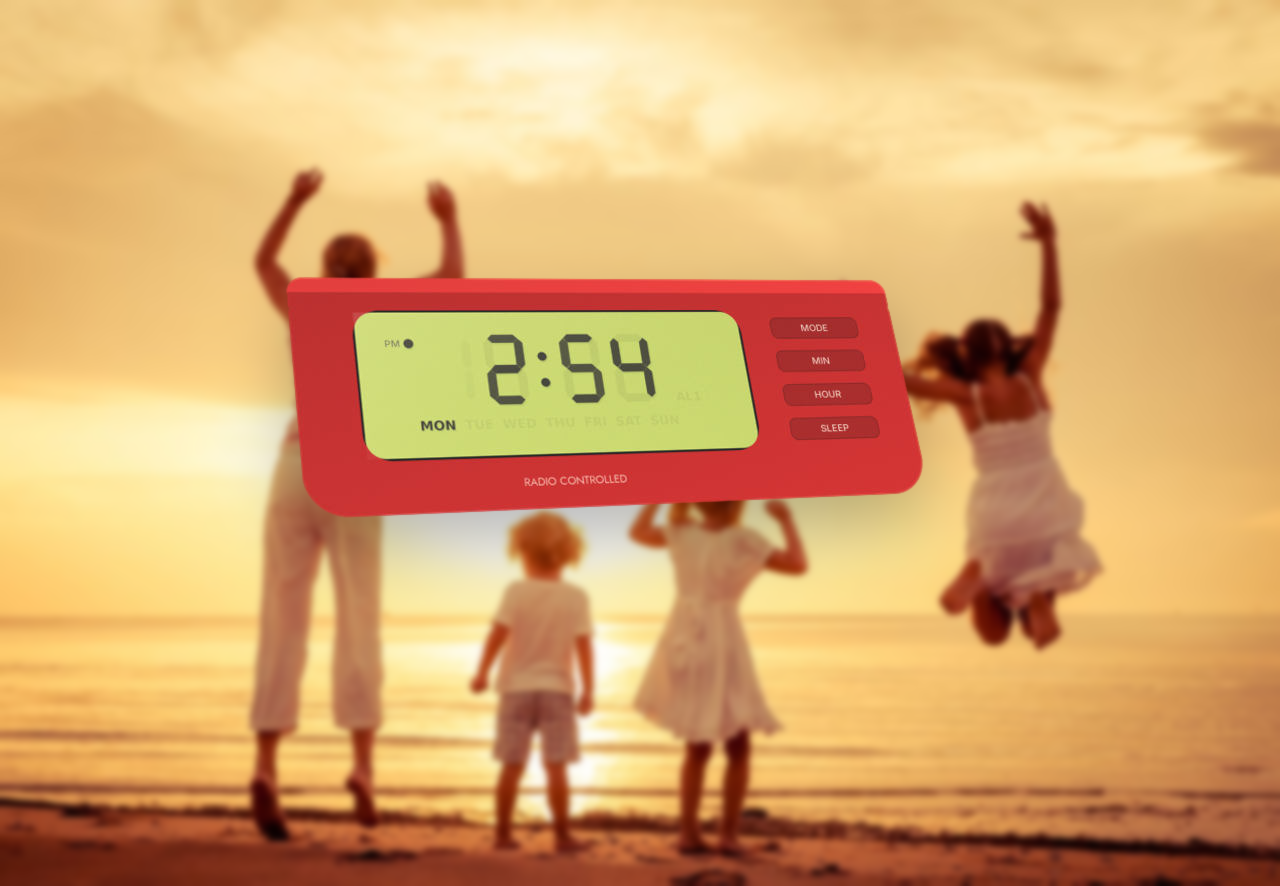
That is 2:54
